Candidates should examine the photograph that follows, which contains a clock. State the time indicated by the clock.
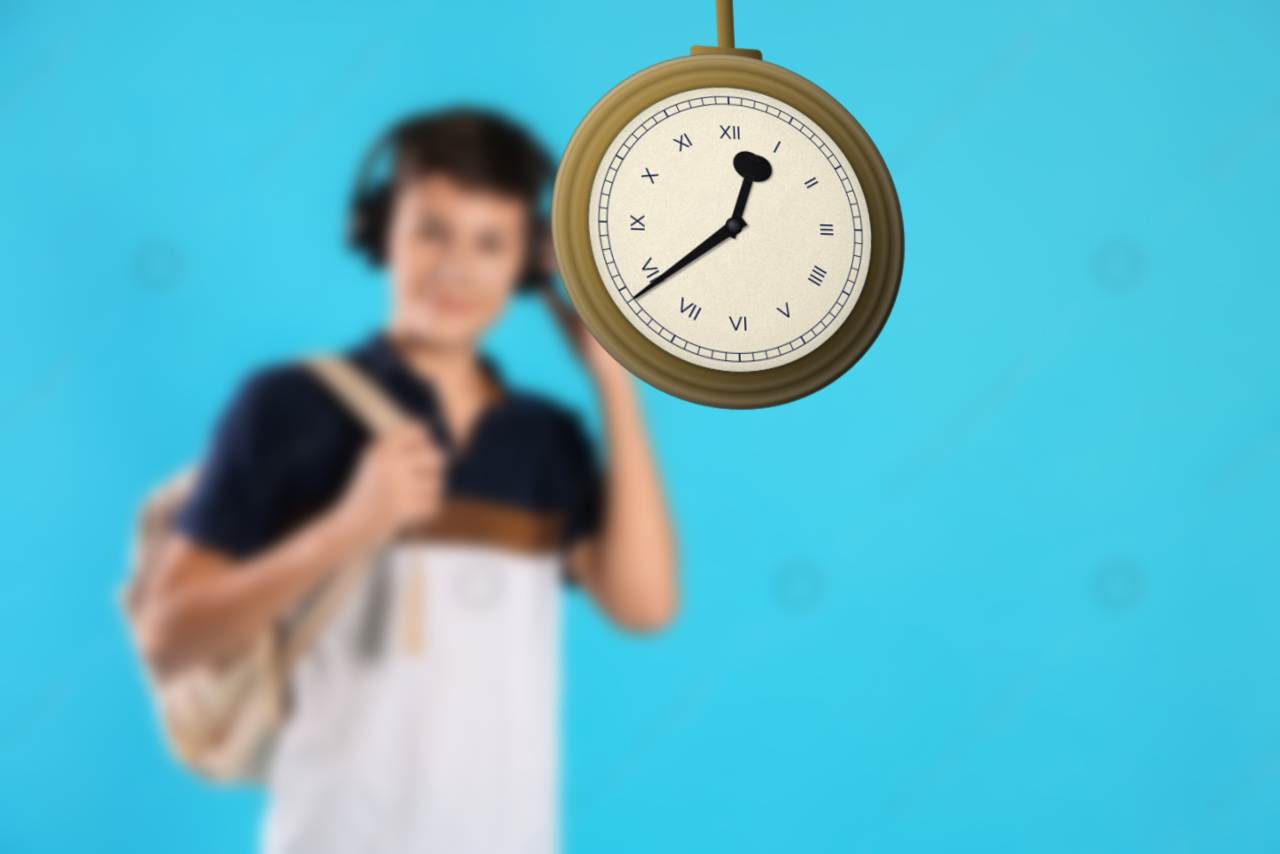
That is 12:39
